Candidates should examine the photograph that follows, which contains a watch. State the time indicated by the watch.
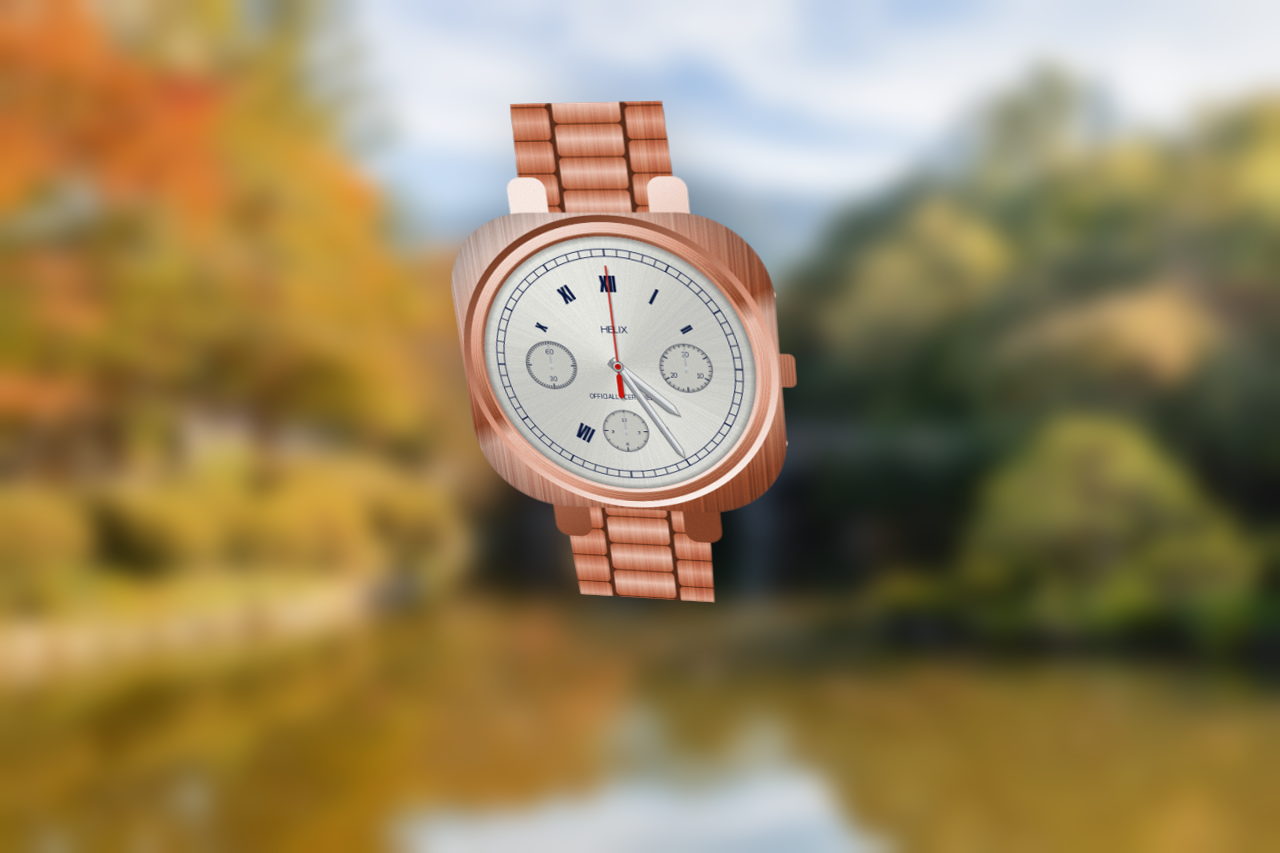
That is 4:25
